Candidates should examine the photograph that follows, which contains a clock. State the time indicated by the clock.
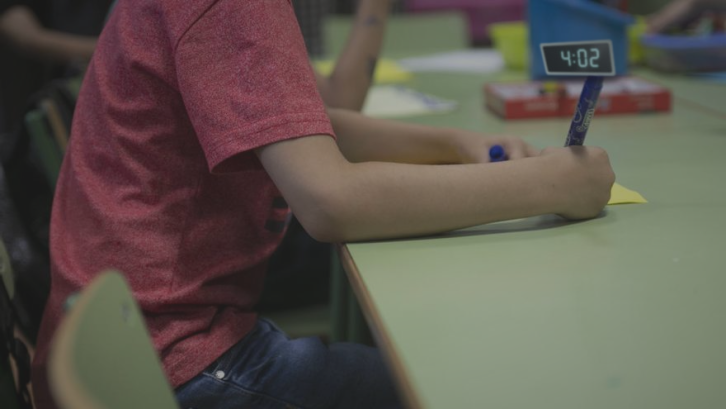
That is 4:02
